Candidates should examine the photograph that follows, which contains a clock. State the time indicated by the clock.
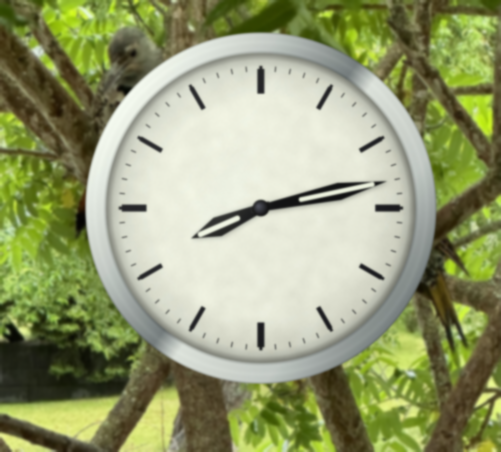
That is 8:13
